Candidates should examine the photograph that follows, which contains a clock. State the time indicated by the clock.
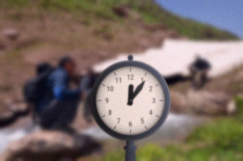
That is 12:06
